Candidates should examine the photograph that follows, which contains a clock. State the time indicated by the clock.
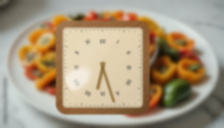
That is 6:27
